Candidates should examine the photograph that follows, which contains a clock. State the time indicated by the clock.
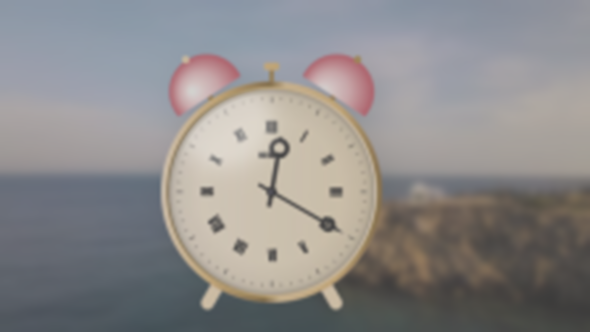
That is 12:20
